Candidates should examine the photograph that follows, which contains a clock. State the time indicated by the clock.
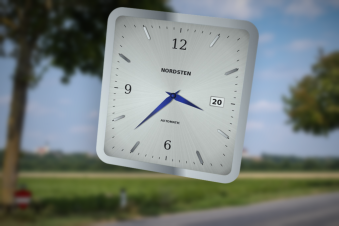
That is 3:37
